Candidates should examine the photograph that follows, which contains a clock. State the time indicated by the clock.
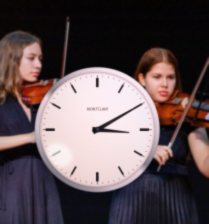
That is 3:10
